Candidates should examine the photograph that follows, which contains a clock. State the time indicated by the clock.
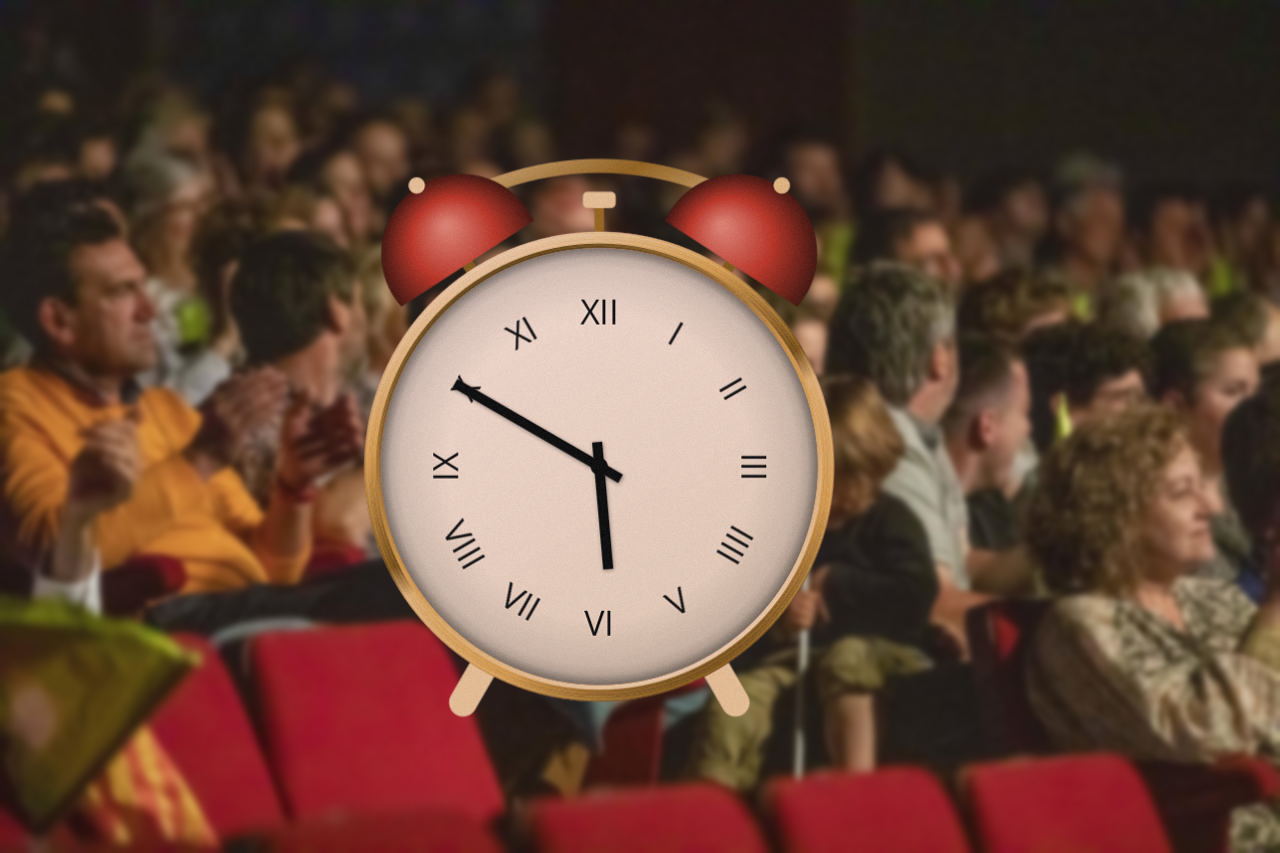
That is 5:50
